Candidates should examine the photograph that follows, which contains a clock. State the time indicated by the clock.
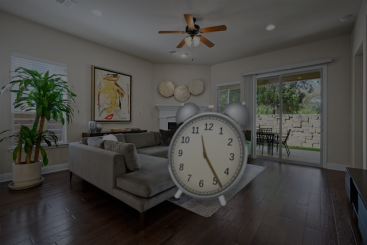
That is 11:24
